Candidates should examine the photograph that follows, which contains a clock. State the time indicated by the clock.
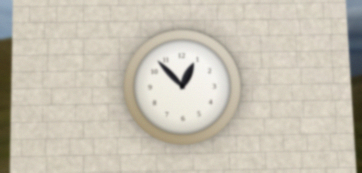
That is 12:53
